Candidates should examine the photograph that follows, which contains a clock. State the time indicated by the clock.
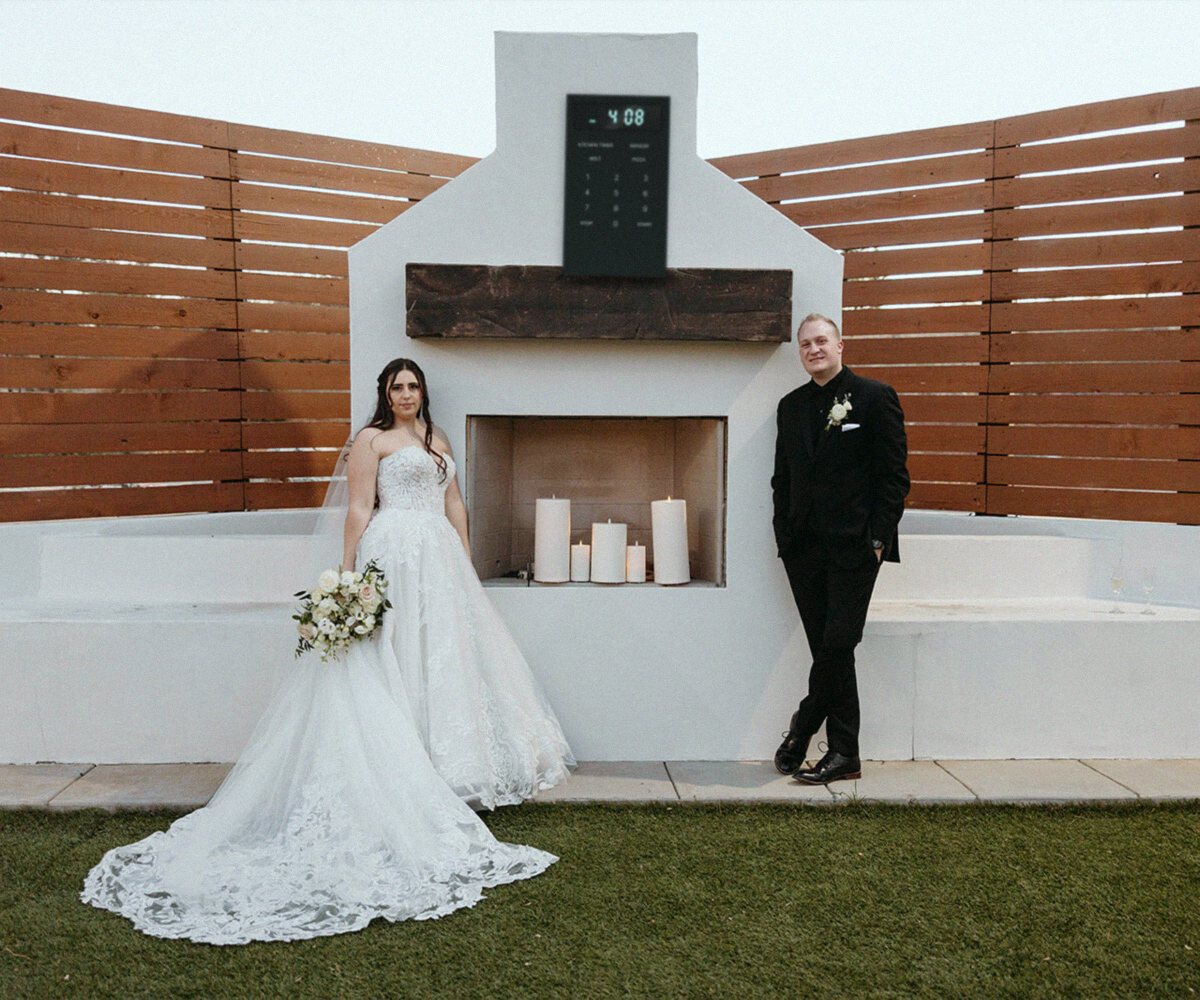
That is 4:08
